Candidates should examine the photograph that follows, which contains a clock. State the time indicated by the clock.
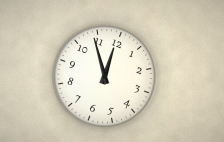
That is 11:54
